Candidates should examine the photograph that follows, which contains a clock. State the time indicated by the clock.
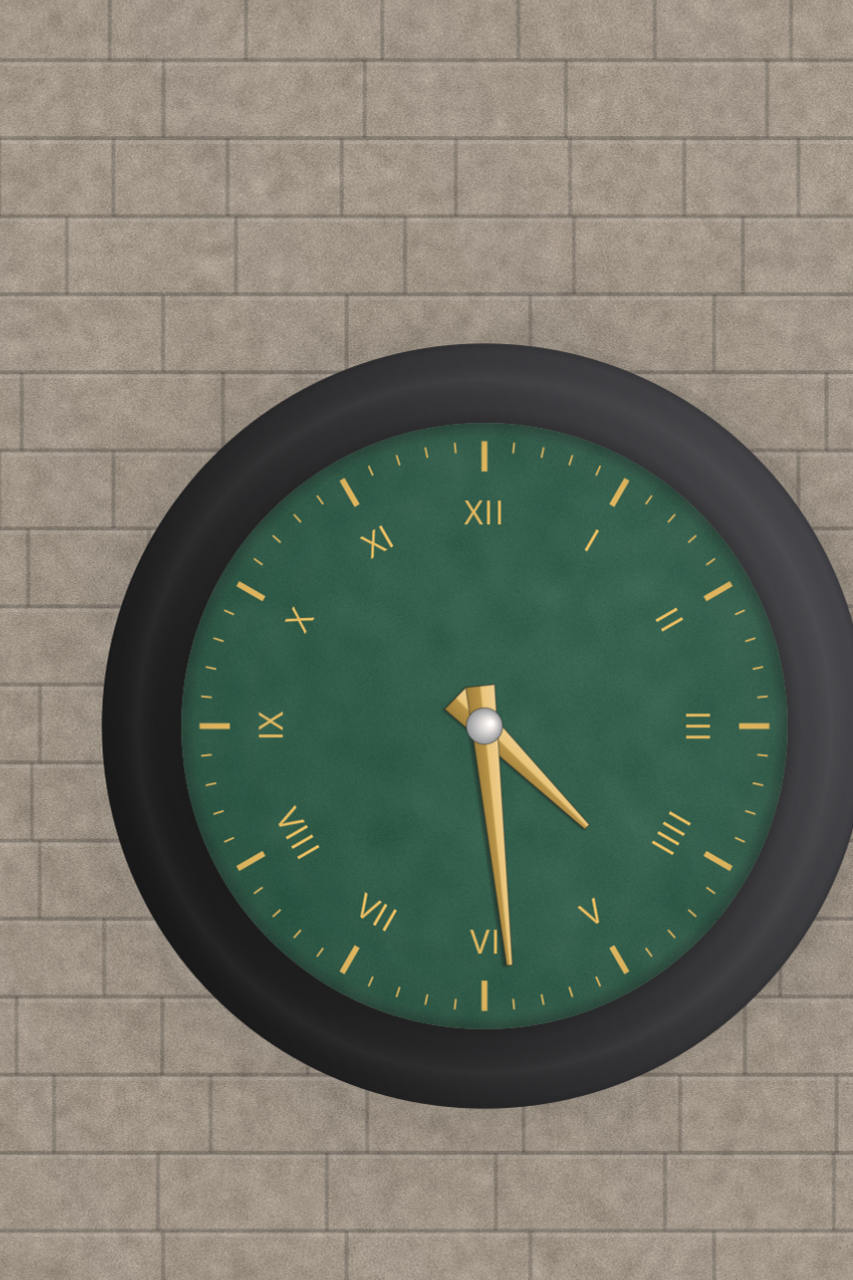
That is 4:29
